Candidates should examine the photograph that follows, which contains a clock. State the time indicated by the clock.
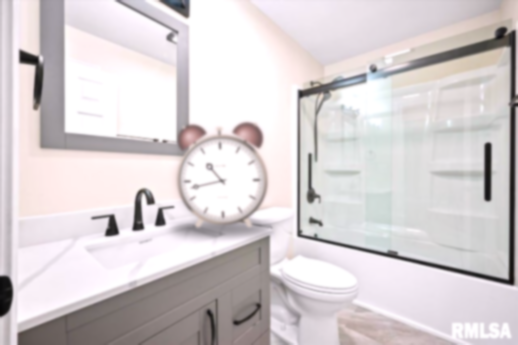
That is 10:43
